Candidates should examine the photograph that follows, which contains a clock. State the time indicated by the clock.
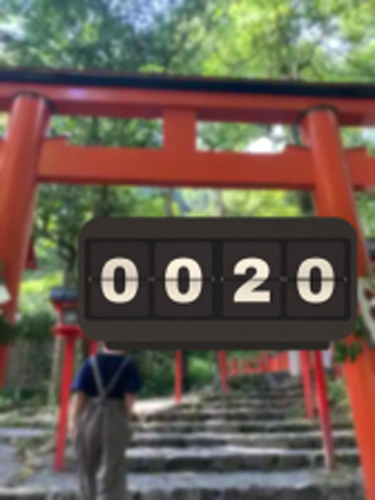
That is 0:20
